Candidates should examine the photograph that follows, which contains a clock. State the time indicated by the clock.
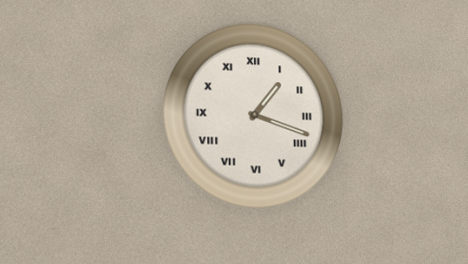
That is 1:18
